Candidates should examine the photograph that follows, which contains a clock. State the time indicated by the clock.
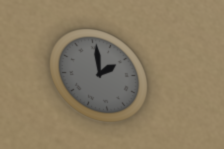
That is 2:01
